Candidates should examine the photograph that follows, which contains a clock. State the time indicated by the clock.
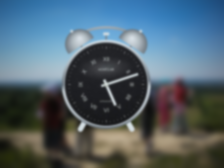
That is 5:12
